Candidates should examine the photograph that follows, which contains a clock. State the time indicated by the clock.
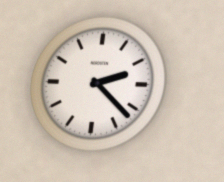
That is 2:22
